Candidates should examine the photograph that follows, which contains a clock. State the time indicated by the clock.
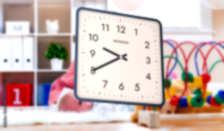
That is 9:40
